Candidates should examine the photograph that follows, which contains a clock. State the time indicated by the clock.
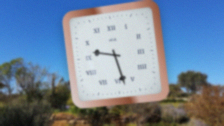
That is 9:28
